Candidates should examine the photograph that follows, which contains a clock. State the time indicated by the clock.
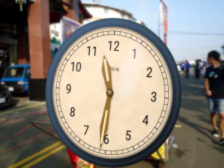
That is 11:31
